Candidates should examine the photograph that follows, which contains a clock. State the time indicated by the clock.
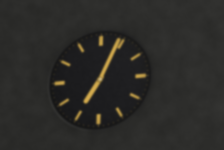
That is 7:04
